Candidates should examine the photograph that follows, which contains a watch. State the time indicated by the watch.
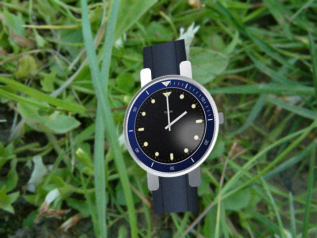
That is 2:00
